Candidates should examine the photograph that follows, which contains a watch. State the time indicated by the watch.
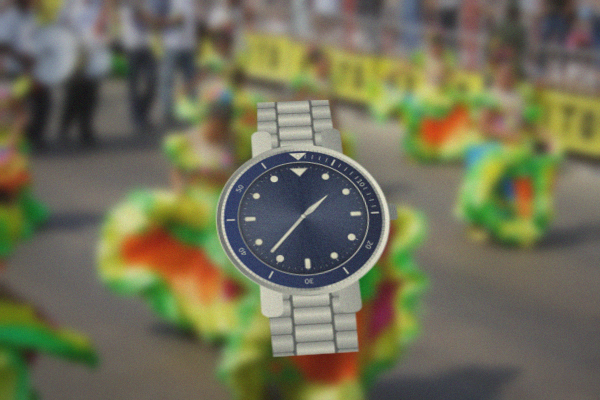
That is 1:37
